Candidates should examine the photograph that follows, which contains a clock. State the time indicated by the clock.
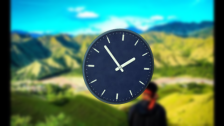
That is 1:53
